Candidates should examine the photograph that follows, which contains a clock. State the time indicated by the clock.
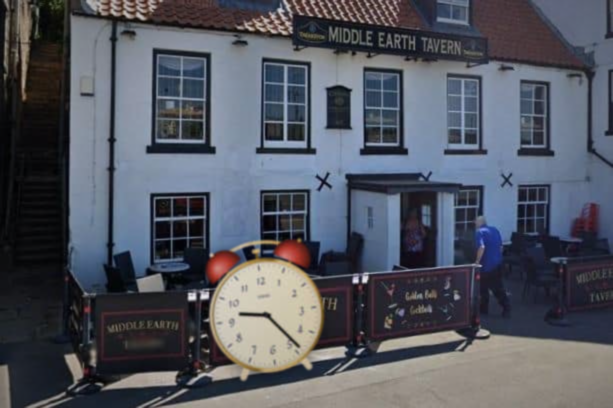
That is 9:24
